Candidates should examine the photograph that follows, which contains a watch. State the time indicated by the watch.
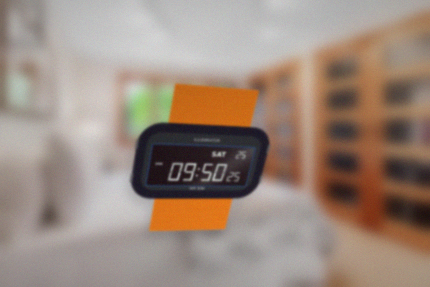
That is 9:50
